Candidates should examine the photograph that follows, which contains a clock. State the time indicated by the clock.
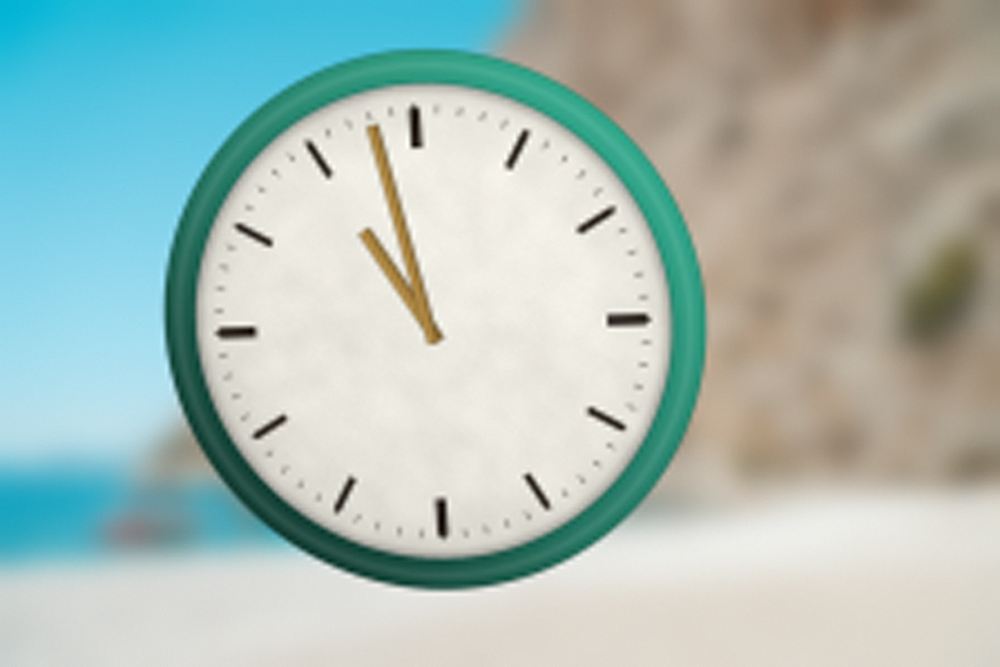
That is 10:58
